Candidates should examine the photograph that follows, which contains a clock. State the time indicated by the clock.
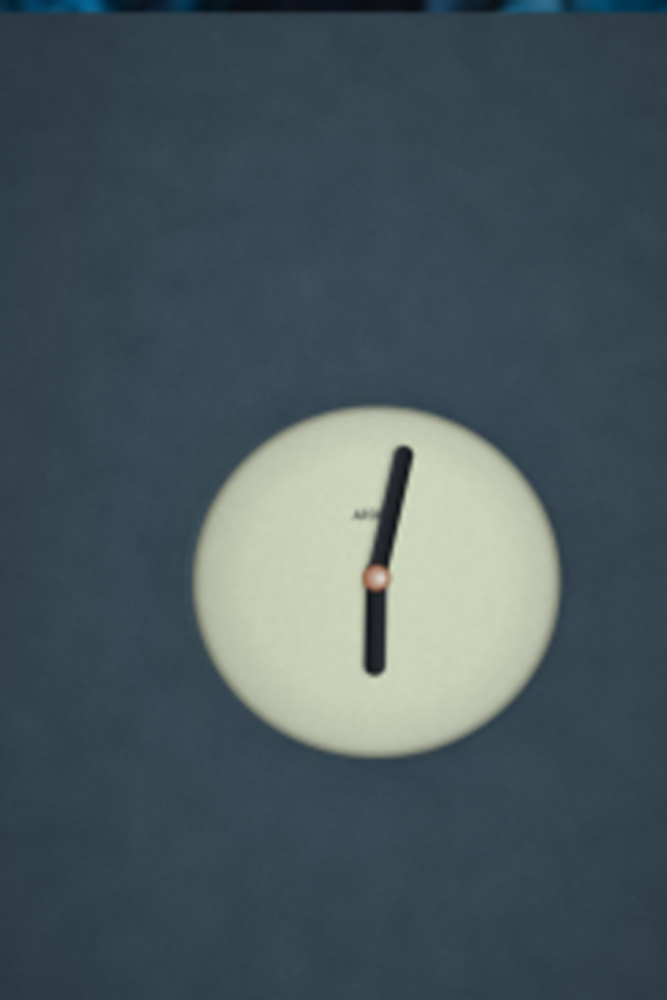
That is 6:02
